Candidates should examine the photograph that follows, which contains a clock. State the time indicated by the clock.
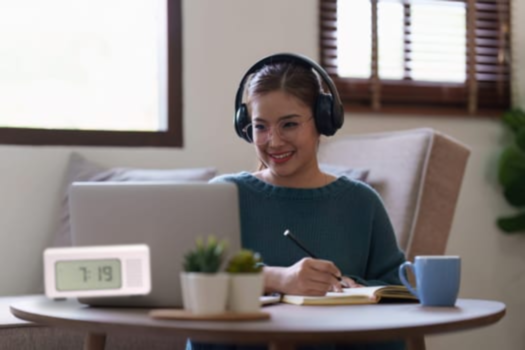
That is 7:19
